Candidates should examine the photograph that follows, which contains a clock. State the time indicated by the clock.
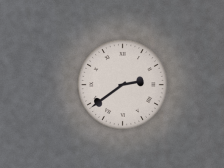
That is 2:39
